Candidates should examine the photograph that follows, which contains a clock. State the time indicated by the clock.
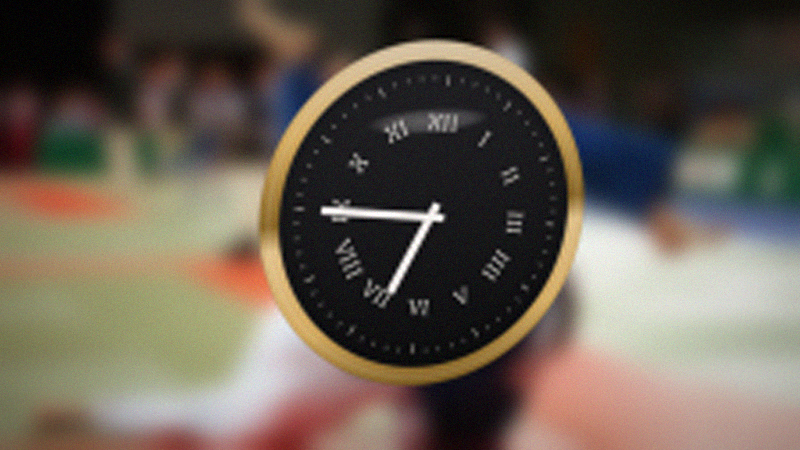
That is 6:45
